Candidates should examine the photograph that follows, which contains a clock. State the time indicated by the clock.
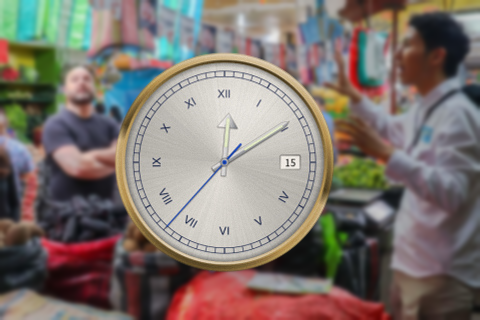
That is 12:09:37
